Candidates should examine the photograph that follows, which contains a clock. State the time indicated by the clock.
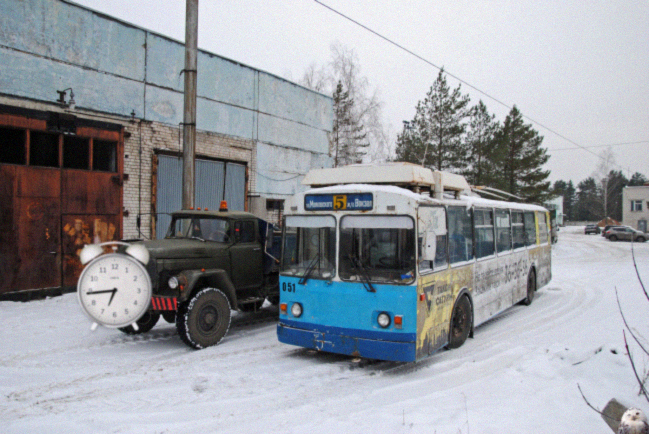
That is 6:44
